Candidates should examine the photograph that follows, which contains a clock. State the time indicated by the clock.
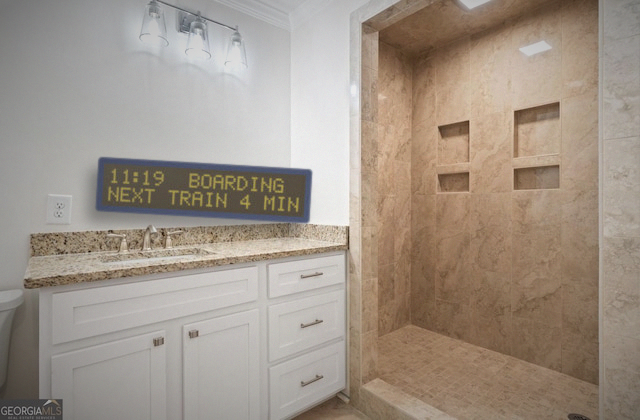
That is 11:19
